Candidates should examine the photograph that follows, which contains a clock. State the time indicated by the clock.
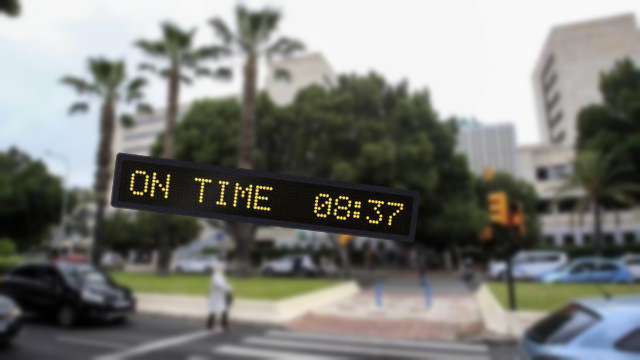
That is 8:37
